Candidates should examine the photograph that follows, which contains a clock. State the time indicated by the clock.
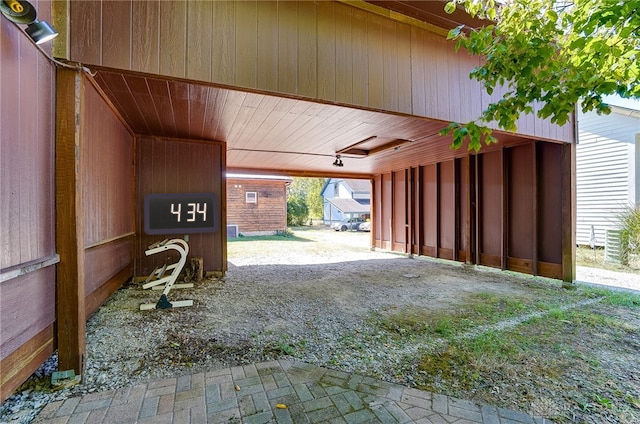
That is 4:34
